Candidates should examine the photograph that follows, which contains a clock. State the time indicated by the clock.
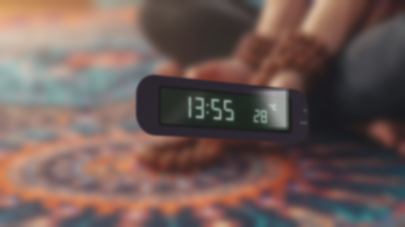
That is 13:55
